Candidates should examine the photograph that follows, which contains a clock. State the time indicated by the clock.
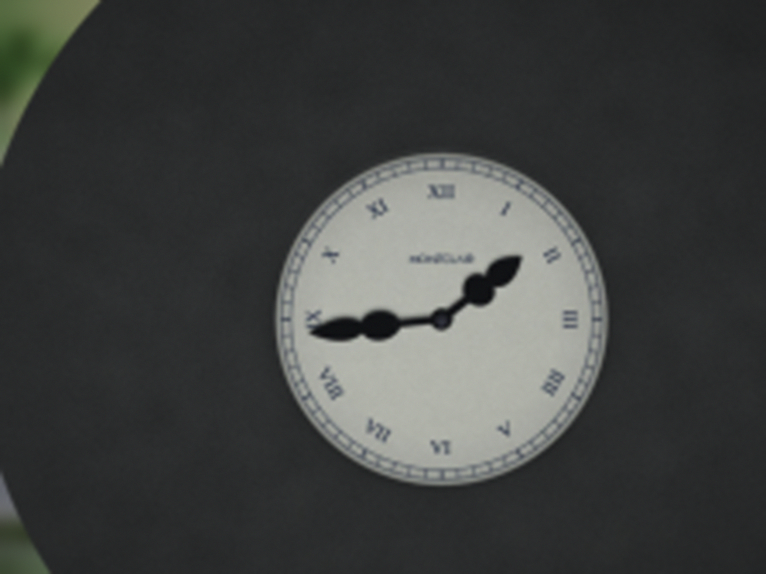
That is 1:44
